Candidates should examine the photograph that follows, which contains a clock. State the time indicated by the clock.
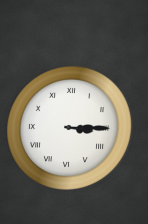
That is 3:15
